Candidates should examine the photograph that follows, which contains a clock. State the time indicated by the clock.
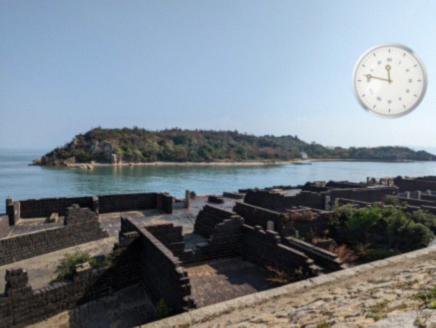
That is 11:47
